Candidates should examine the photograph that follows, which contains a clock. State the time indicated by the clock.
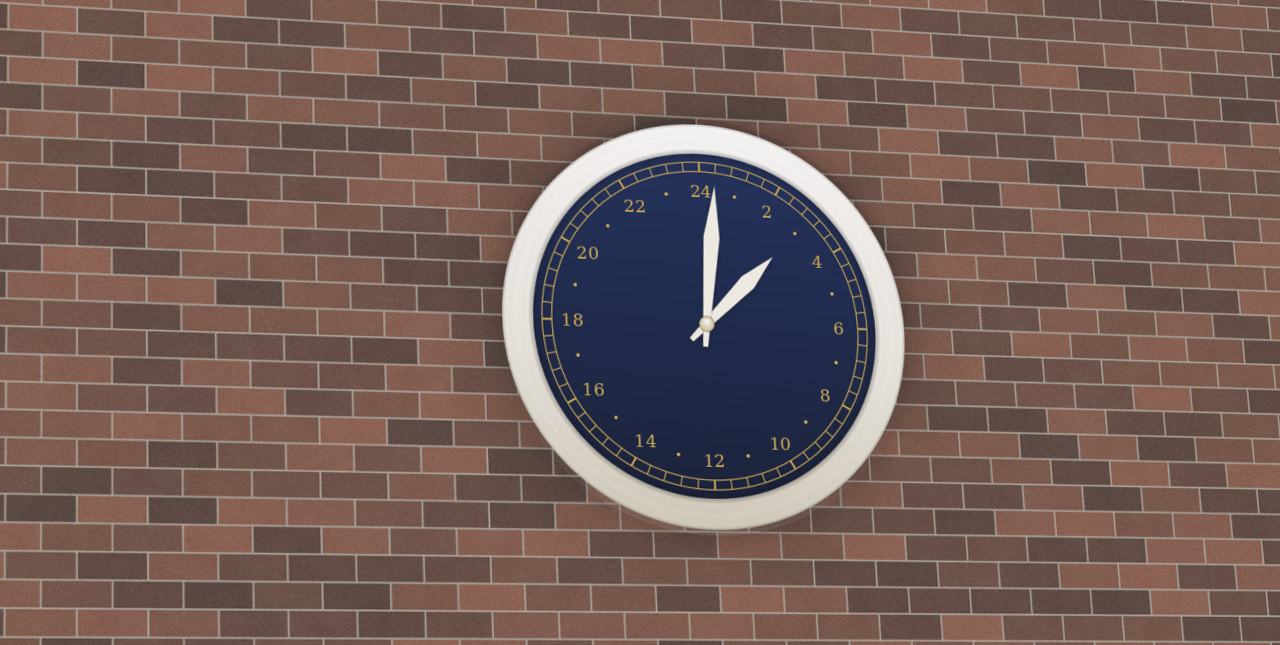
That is 3:01
